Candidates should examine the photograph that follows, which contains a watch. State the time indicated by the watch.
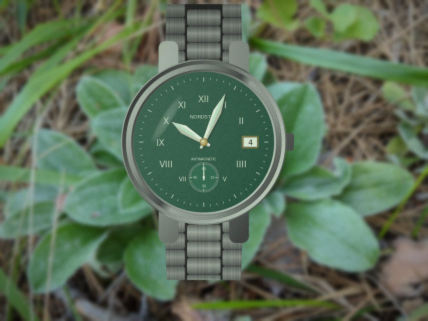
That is 10:04
